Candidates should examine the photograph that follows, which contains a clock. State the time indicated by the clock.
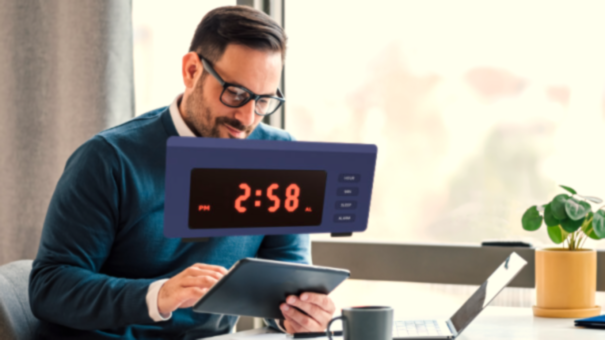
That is 2:58
